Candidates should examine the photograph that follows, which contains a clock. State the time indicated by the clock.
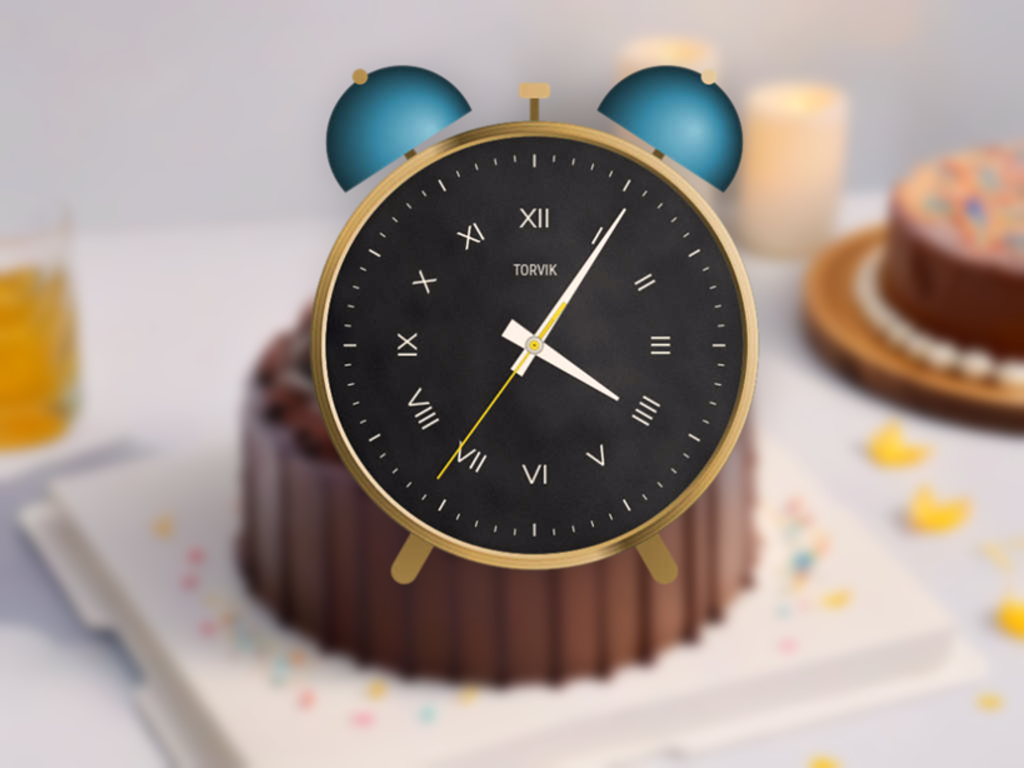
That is 4:05:36
